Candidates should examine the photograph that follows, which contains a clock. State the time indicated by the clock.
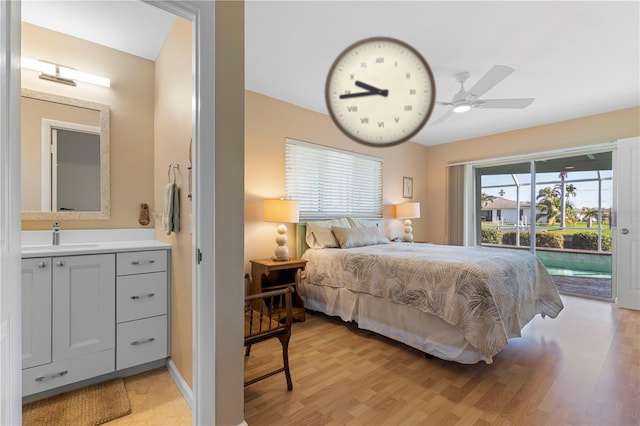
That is 9:44
